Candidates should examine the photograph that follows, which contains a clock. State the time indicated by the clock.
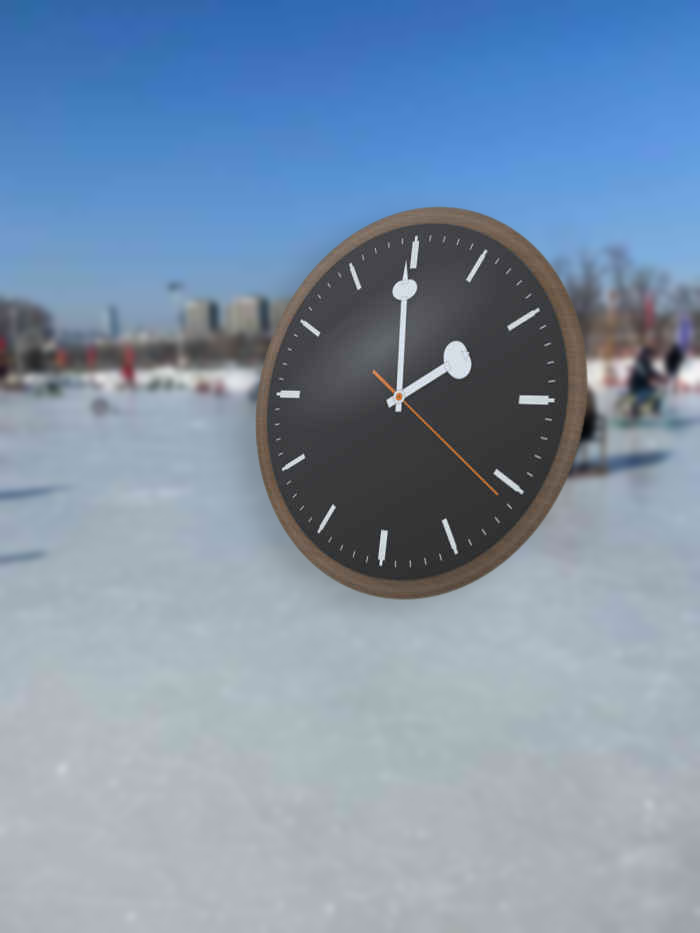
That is 1:59:21
